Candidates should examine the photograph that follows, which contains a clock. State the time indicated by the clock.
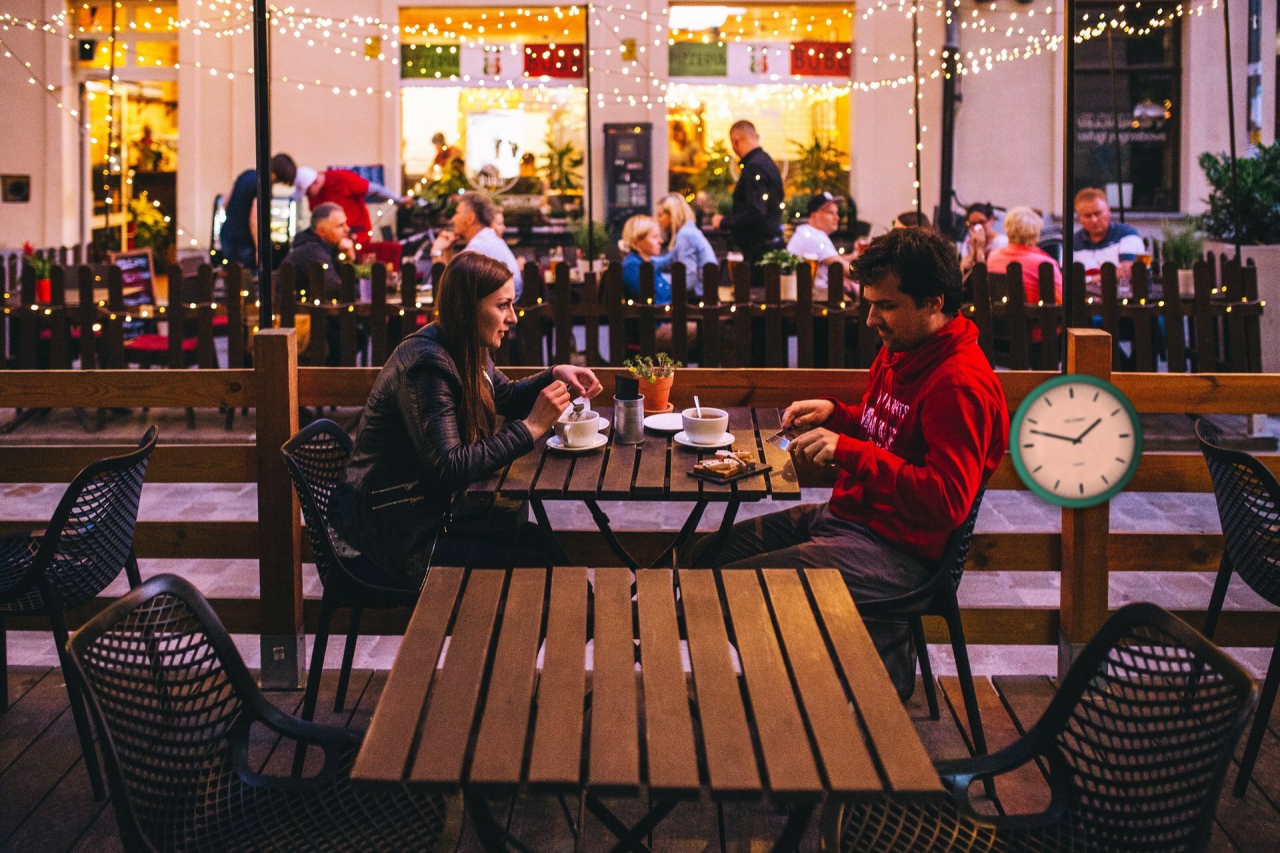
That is 1:48
